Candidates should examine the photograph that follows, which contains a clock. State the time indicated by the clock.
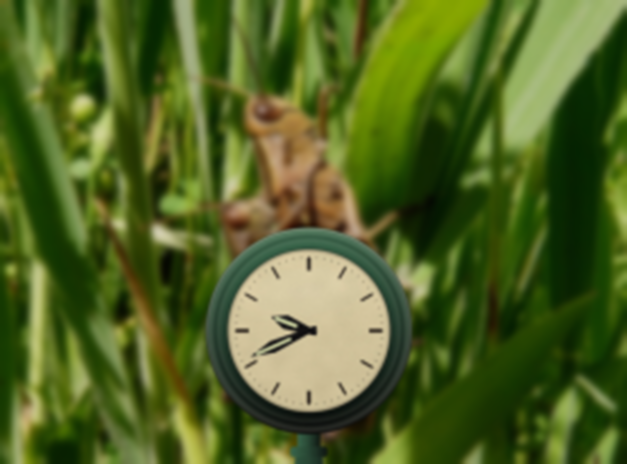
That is 9:41
